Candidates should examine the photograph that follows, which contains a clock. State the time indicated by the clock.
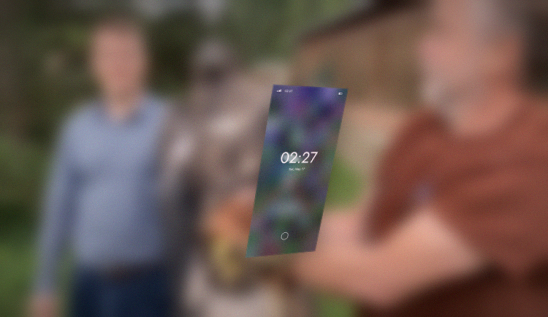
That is 2:27
